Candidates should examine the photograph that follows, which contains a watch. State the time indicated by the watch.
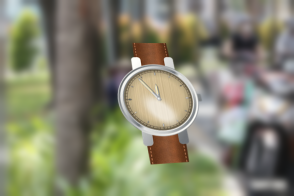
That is 11:54
